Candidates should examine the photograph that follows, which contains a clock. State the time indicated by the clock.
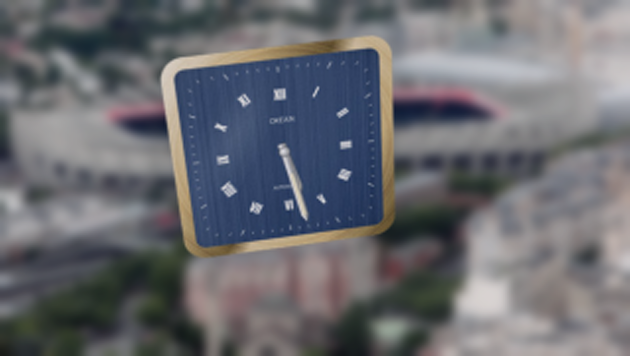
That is 5:28
